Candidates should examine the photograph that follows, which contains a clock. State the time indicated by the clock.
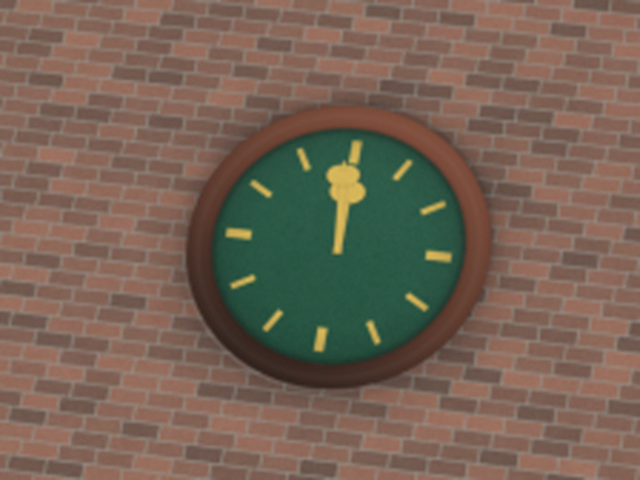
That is 11:59
